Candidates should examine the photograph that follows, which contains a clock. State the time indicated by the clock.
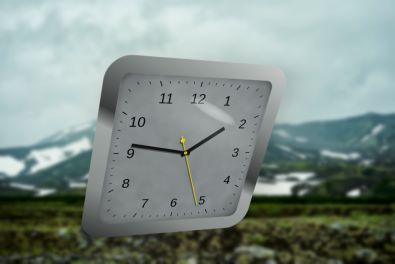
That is 1:46:26
